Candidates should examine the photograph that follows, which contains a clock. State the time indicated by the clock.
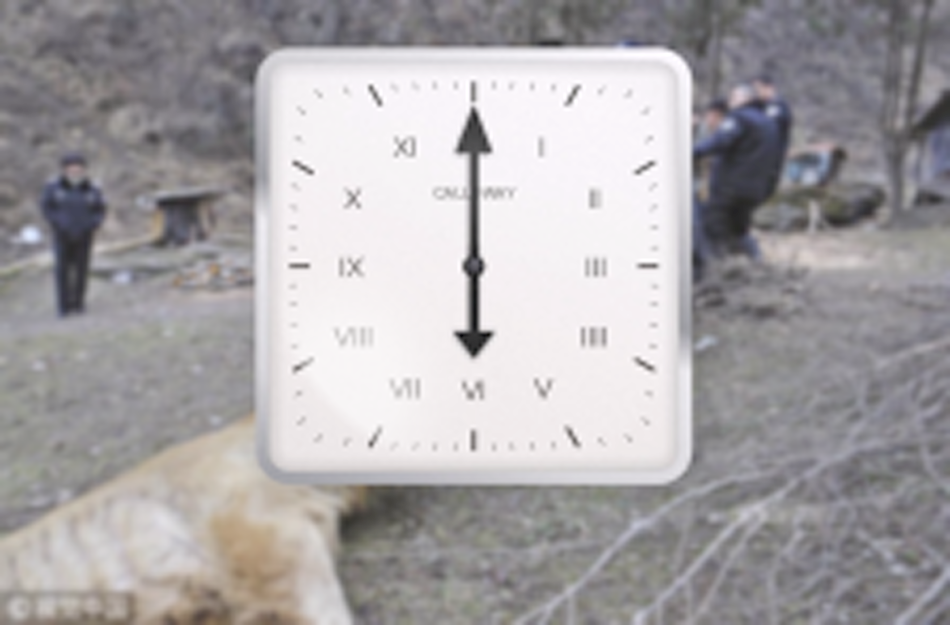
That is 6:00
